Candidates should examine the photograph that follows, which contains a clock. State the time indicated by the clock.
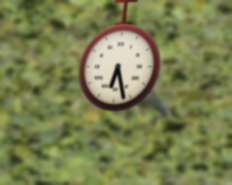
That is 6:27
